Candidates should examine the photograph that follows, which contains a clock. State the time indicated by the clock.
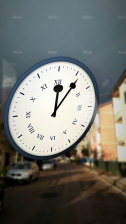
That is 12:06
